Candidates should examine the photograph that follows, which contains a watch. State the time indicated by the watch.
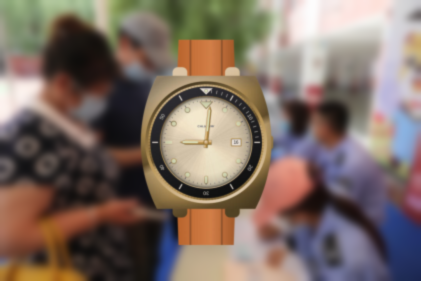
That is 9:01
